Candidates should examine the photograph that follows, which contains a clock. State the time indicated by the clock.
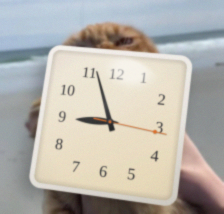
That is 8:56:16
